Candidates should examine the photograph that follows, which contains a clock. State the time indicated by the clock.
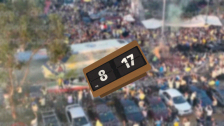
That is 8:17
